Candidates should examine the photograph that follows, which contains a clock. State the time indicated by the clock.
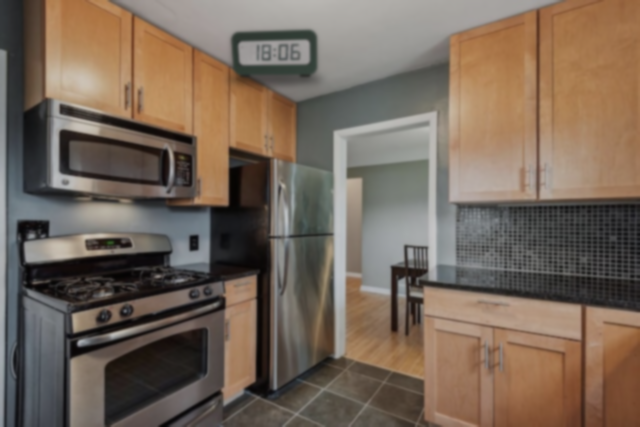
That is 18:06
